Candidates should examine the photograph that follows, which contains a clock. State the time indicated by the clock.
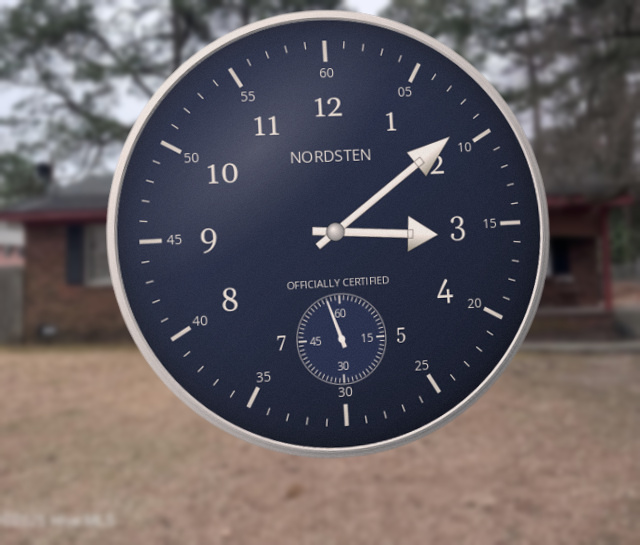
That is 3:08:57
